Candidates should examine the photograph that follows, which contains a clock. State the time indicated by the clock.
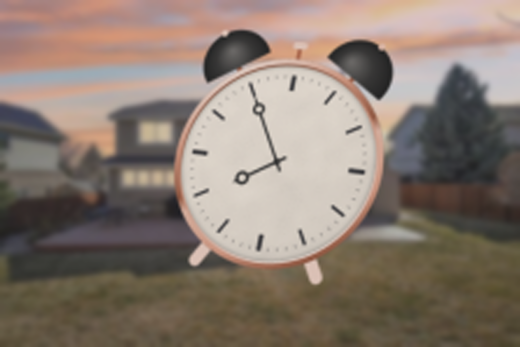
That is 7:55
